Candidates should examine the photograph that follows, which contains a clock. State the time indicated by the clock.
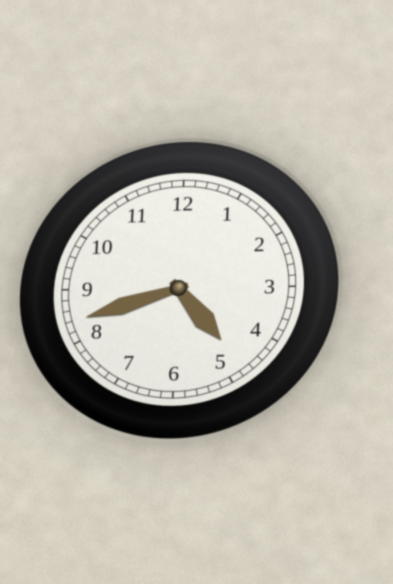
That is 4:42
